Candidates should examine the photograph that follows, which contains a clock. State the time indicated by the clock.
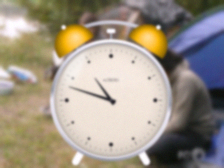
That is 10:48
